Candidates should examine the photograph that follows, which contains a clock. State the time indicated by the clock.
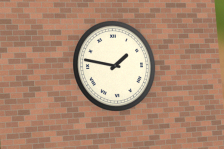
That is 1:47
